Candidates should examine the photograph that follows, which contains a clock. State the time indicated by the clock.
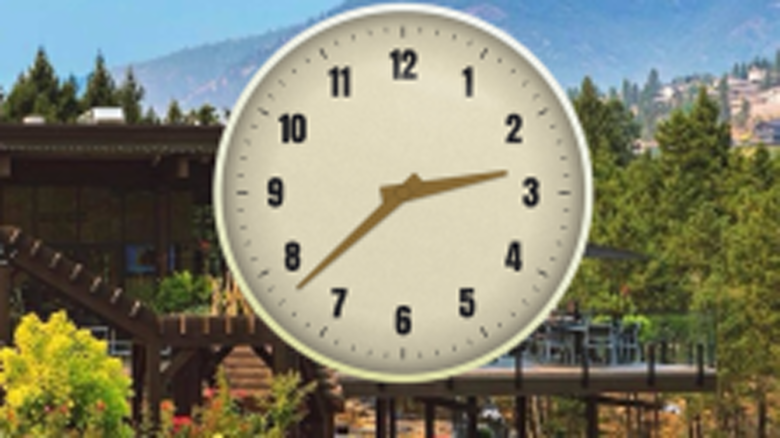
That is 2:38
